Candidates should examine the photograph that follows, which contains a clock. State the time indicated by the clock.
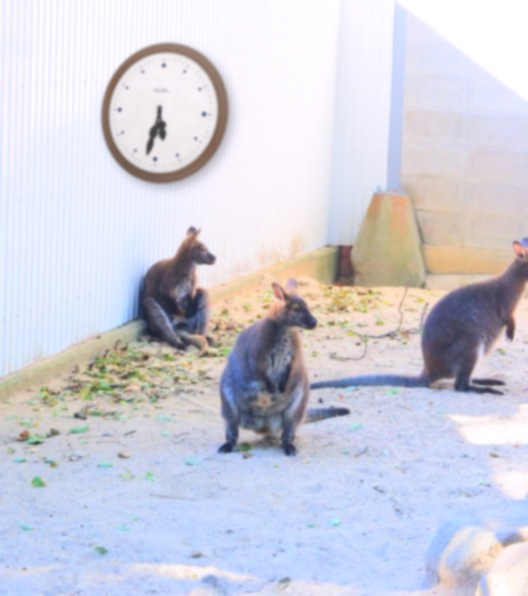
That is 5:32
